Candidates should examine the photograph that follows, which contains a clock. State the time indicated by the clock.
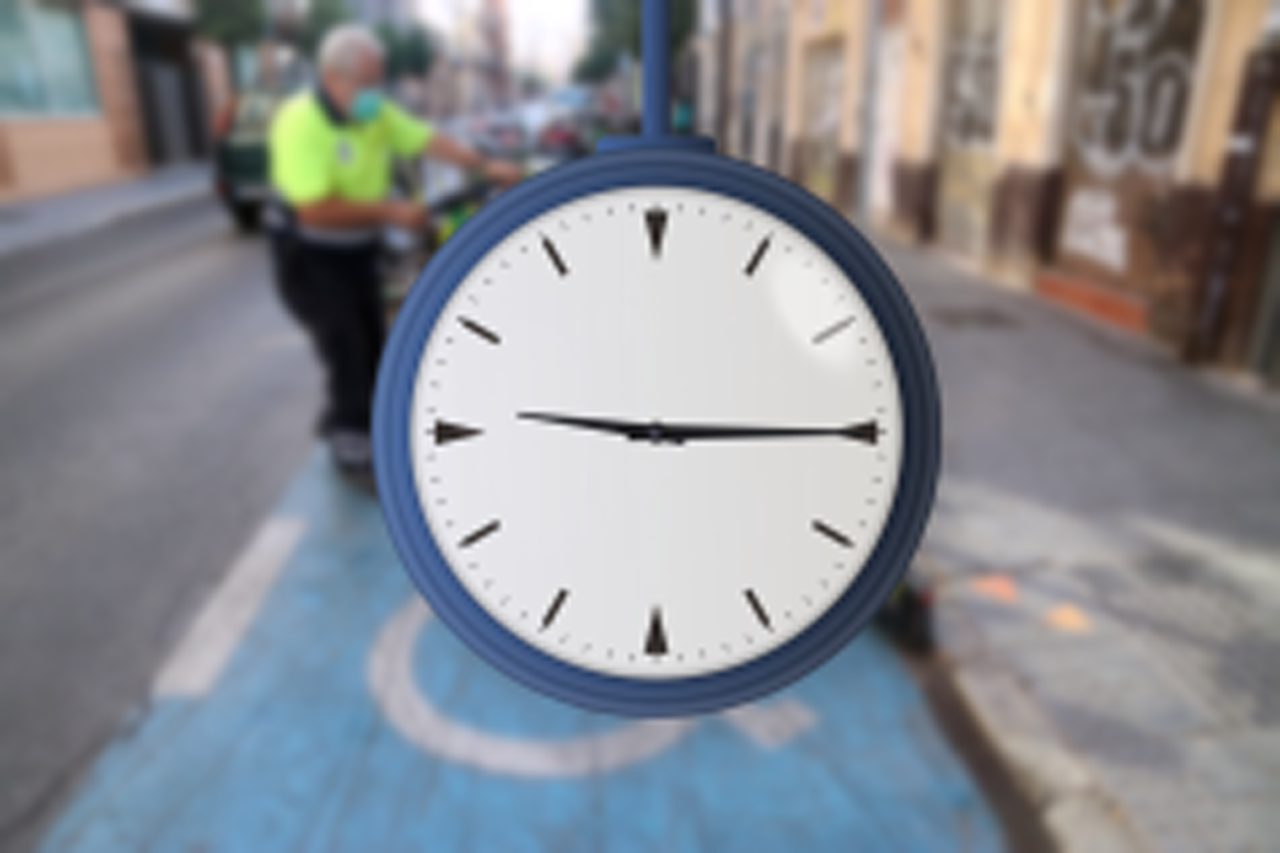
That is 9:15
